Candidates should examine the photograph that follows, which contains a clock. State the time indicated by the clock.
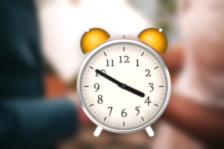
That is 3:50
